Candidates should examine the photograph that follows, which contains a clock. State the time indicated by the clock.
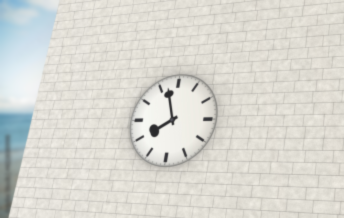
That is 7:57
